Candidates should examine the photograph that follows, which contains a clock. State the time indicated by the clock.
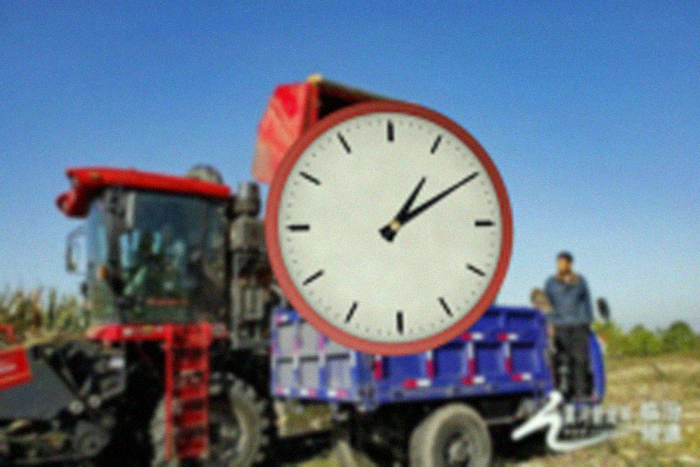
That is 1:10
